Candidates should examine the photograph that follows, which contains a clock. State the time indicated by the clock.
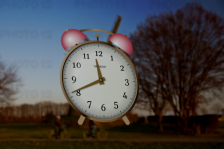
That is 11:41
